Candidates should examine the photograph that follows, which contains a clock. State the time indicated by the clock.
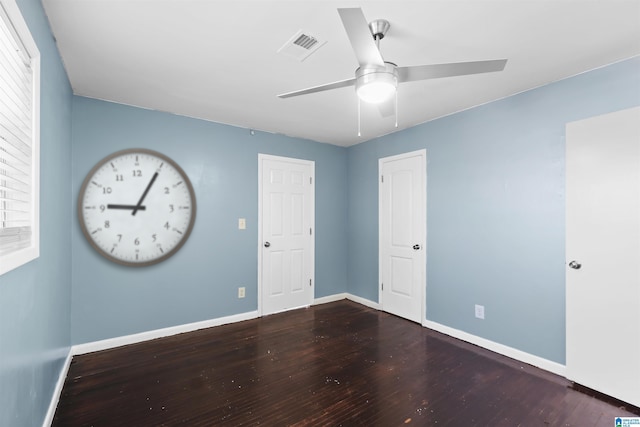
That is 9:05
